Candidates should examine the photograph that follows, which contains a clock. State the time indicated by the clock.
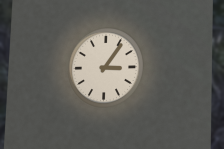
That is 3:06
